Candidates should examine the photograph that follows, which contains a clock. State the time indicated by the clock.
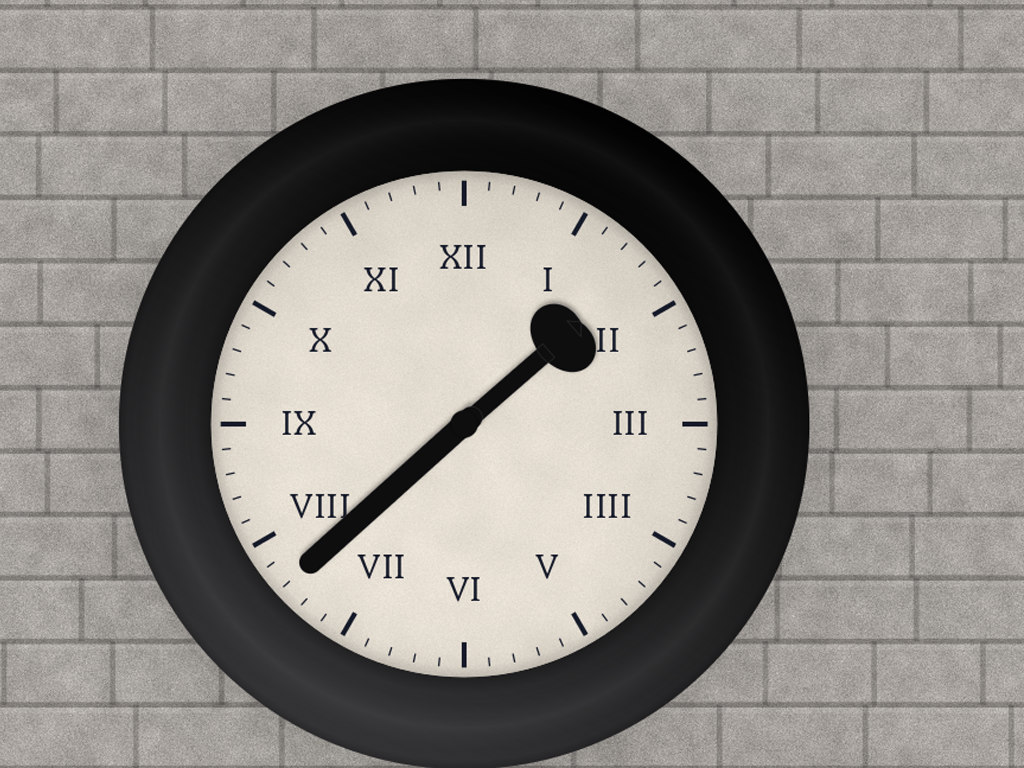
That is 1:38
